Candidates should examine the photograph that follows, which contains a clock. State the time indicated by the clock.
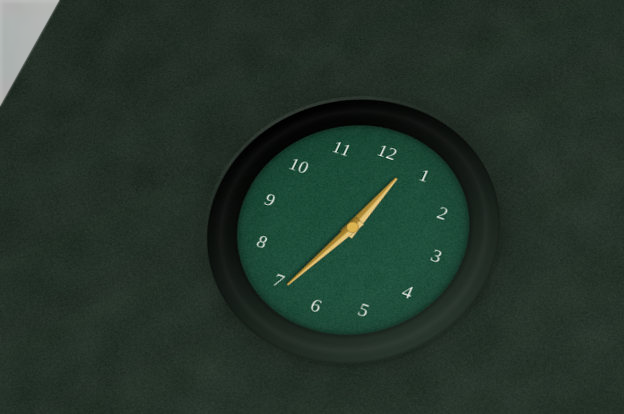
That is 12:34
